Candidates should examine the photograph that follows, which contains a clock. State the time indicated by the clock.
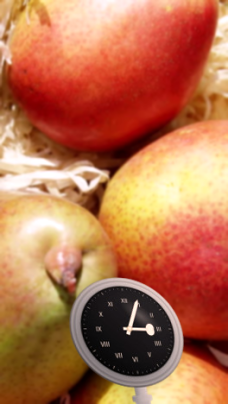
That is 3:04
